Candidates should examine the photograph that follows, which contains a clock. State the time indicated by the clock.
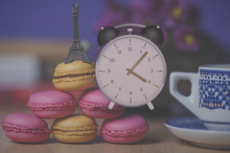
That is 4:07
